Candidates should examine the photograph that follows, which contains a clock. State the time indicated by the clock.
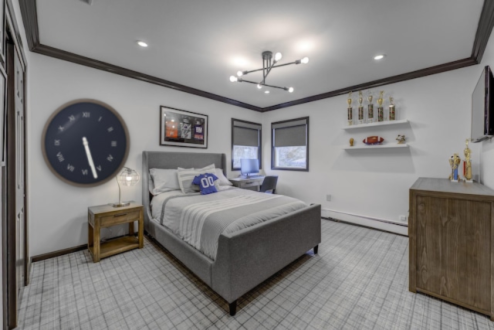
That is 5:27
